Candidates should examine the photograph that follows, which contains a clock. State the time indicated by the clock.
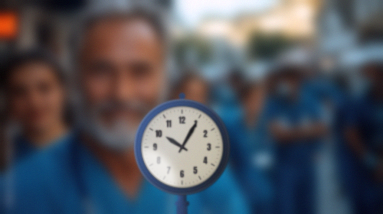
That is 10:05
